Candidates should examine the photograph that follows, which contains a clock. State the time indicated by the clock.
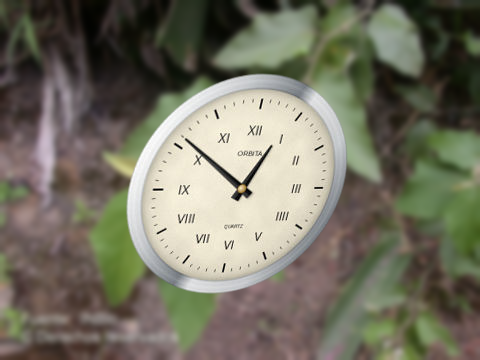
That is 12:51
